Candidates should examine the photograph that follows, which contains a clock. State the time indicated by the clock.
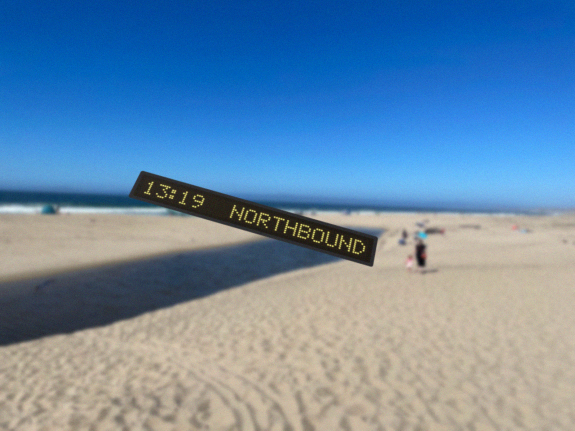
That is 13:19
